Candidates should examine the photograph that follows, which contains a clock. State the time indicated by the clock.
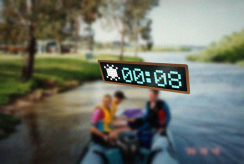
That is 0:08
